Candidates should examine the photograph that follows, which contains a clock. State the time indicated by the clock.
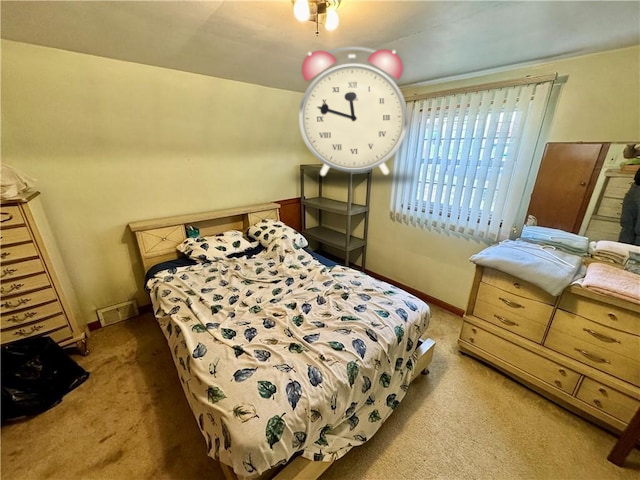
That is 11:48
